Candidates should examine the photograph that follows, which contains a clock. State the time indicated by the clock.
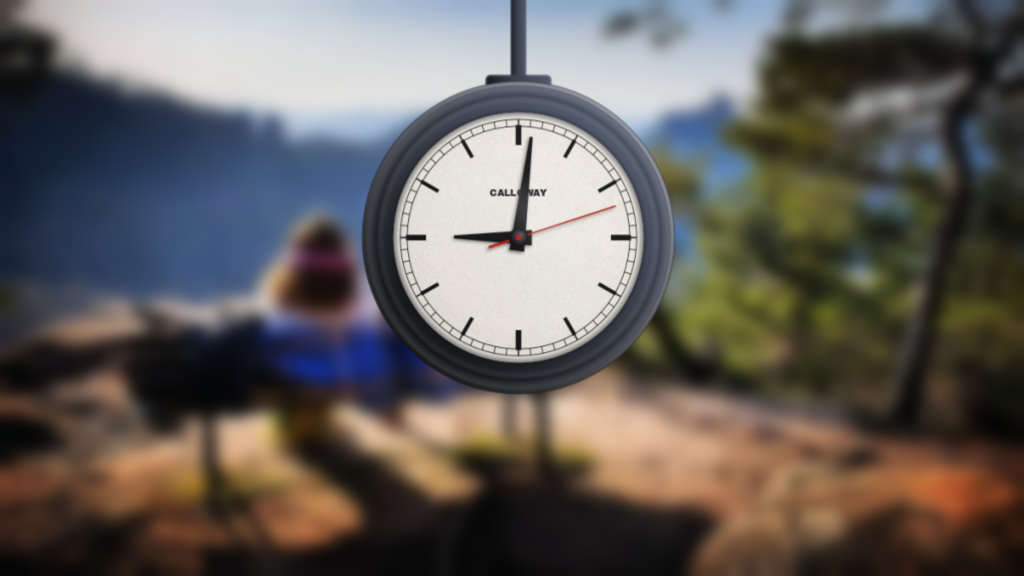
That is 9:01:12
